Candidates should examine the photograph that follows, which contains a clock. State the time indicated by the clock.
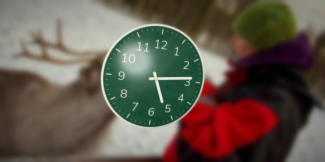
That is 5:14
